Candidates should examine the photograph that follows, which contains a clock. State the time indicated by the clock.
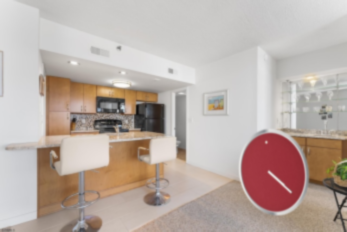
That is 4:22
